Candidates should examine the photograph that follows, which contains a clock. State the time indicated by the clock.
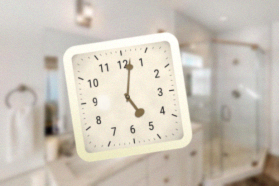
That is 5:02
